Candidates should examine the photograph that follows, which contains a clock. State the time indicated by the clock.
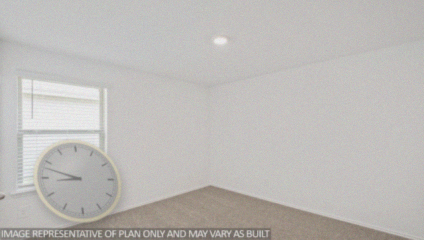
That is 8:48
